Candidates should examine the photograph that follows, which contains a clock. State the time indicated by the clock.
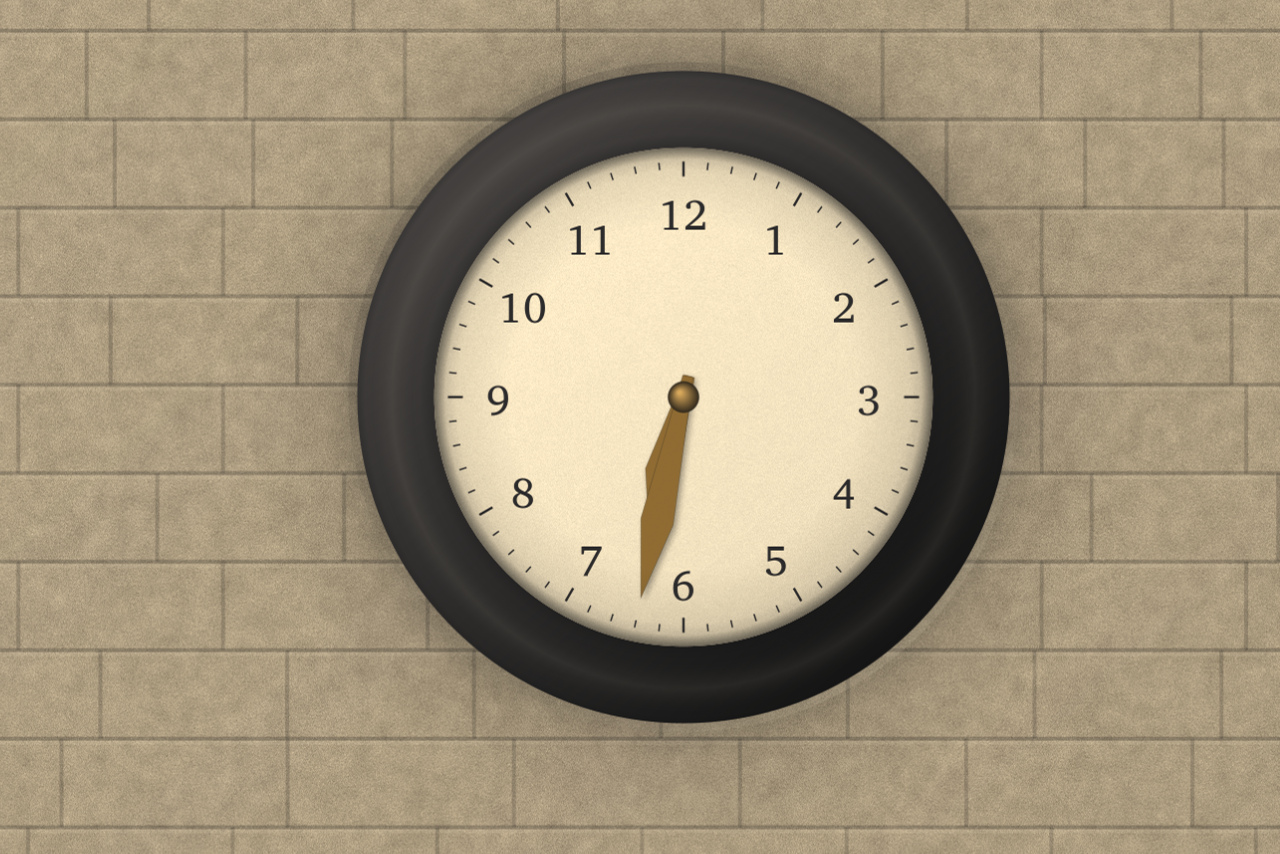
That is 6:32
